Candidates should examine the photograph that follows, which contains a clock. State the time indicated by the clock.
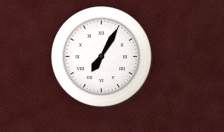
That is 7:05
